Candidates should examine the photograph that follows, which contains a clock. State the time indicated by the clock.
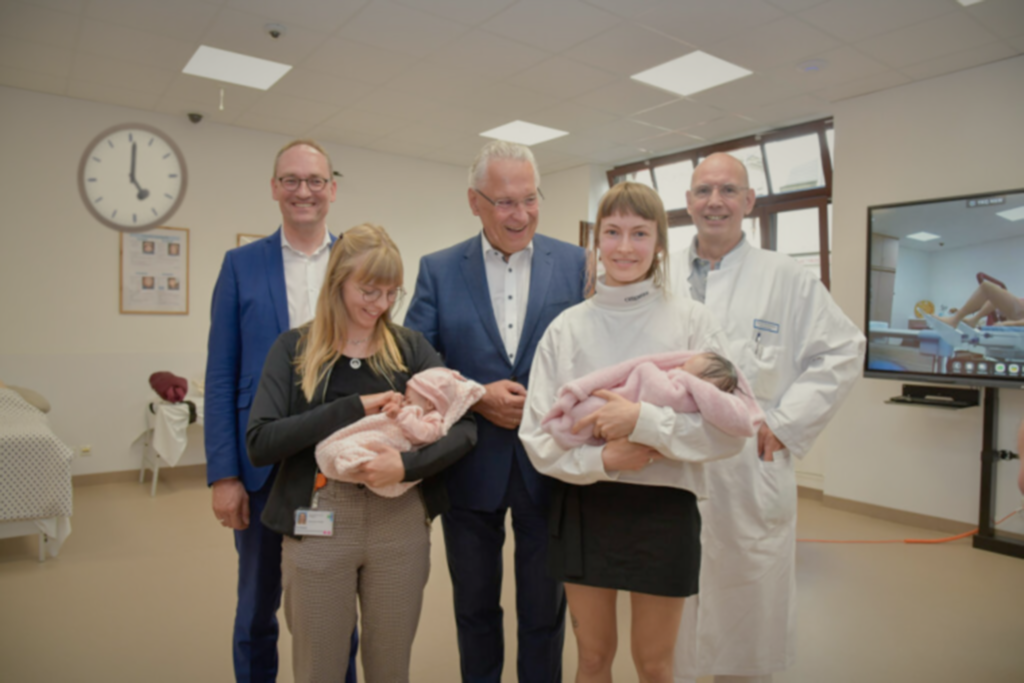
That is 5:01
